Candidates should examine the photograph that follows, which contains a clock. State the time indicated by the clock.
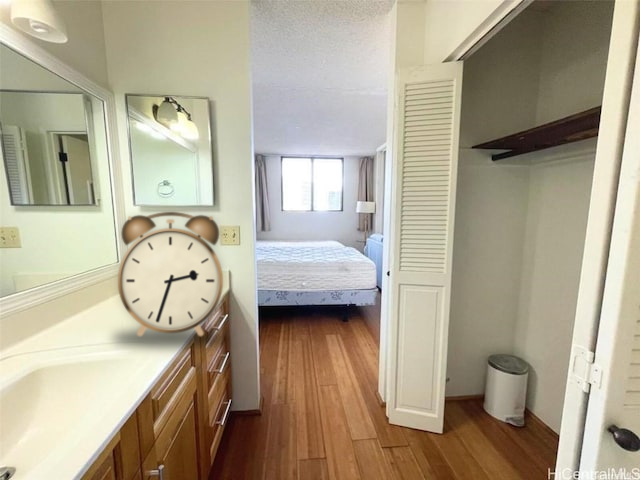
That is 2:33
